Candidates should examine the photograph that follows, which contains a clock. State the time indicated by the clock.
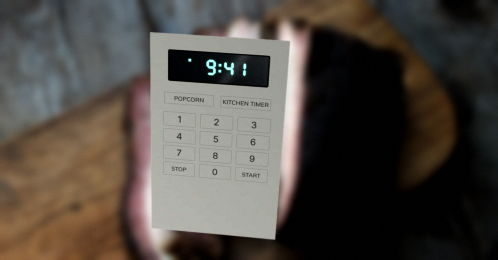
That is 9:41
